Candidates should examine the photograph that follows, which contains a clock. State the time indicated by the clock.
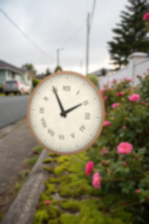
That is 1:55
